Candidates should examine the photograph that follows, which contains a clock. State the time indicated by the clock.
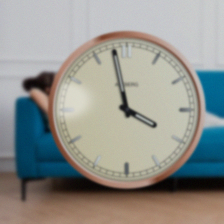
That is 3:58
